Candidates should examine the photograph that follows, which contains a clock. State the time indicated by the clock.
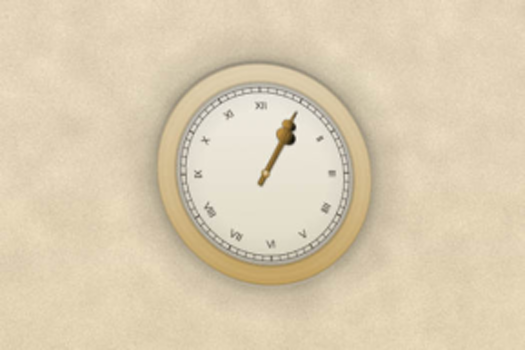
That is 1:05
